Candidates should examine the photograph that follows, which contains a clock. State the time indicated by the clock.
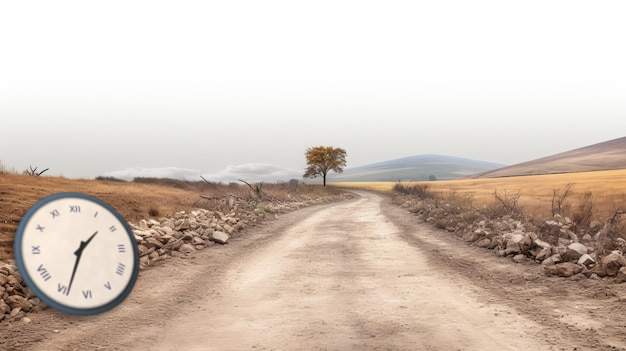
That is 1:34
